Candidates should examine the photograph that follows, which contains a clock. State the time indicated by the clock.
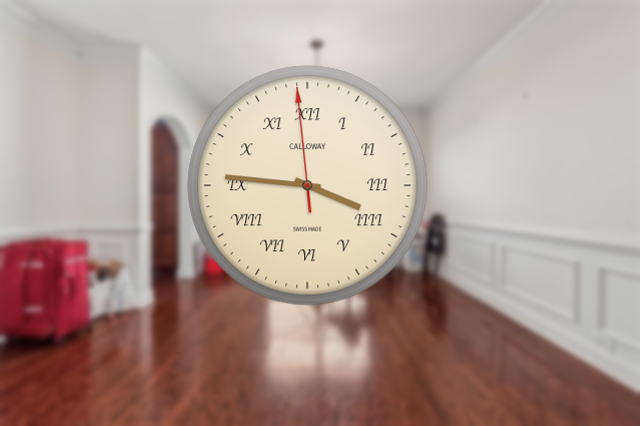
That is 3:45:59
